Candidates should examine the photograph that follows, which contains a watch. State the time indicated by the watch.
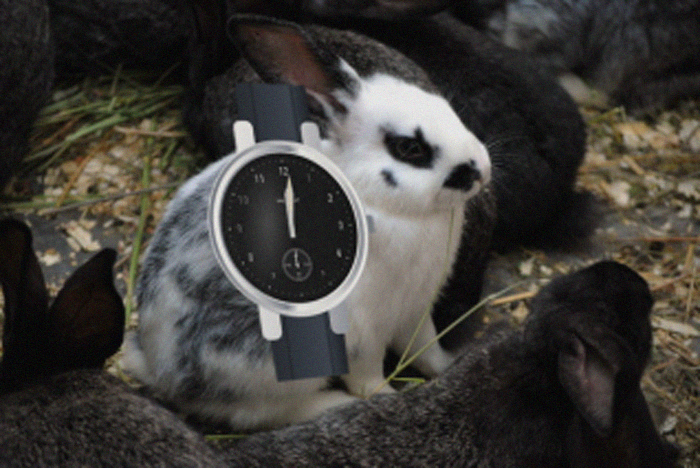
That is 12:01
